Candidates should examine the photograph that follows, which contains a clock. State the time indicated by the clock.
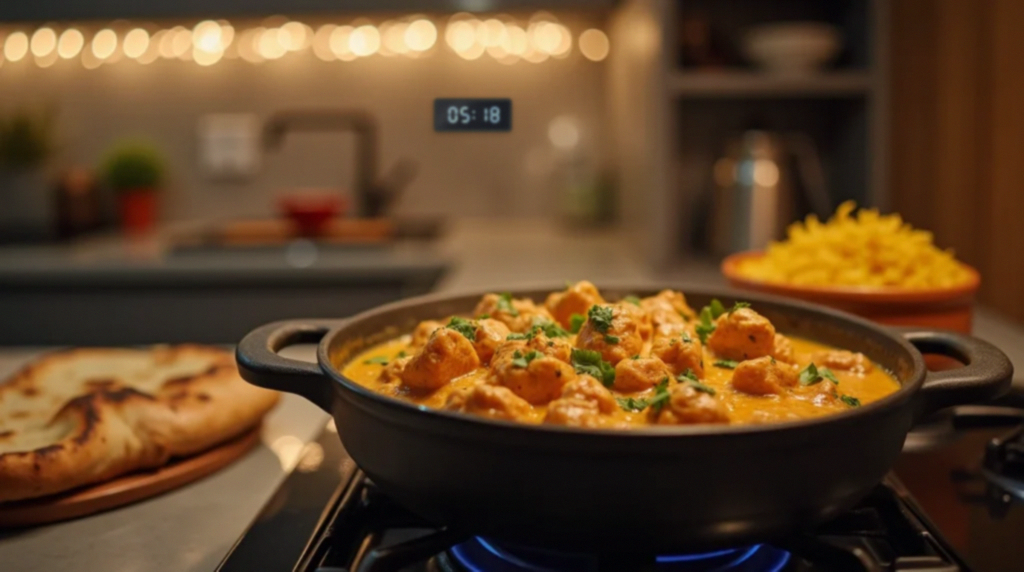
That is 5:18
